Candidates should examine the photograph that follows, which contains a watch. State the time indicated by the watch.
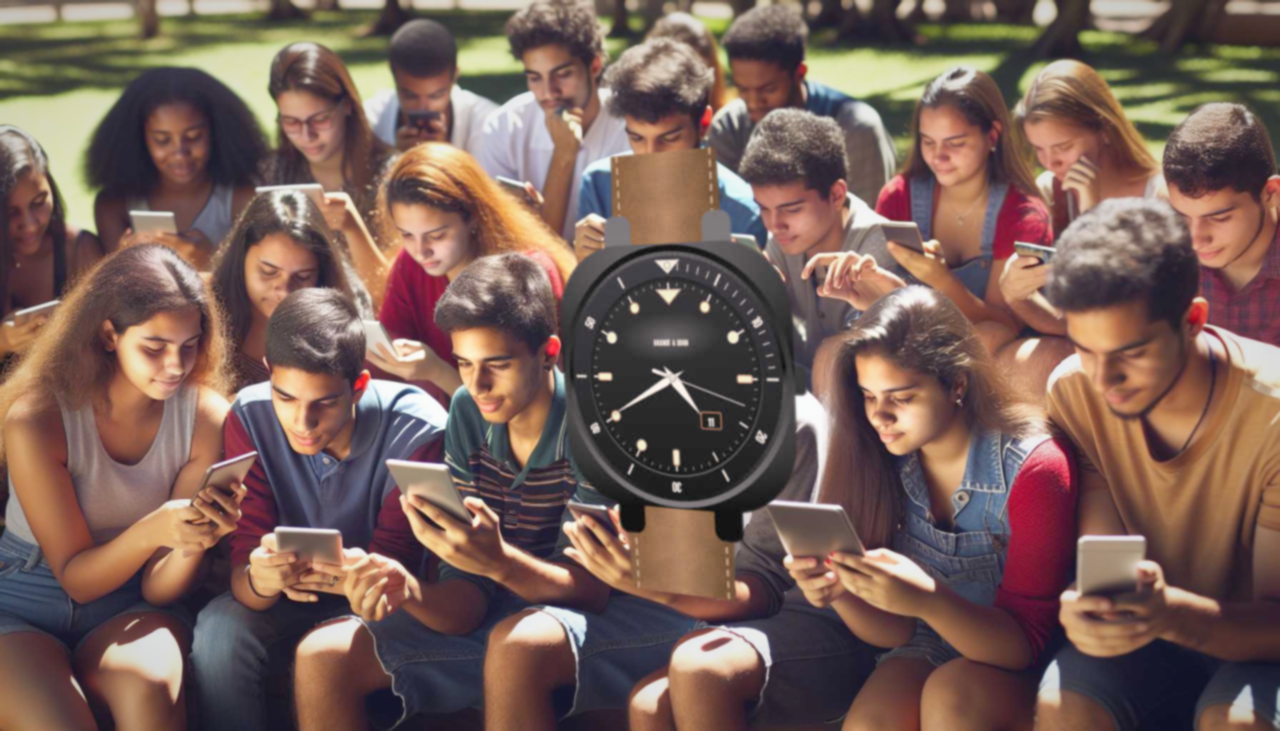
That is 4:40:18
